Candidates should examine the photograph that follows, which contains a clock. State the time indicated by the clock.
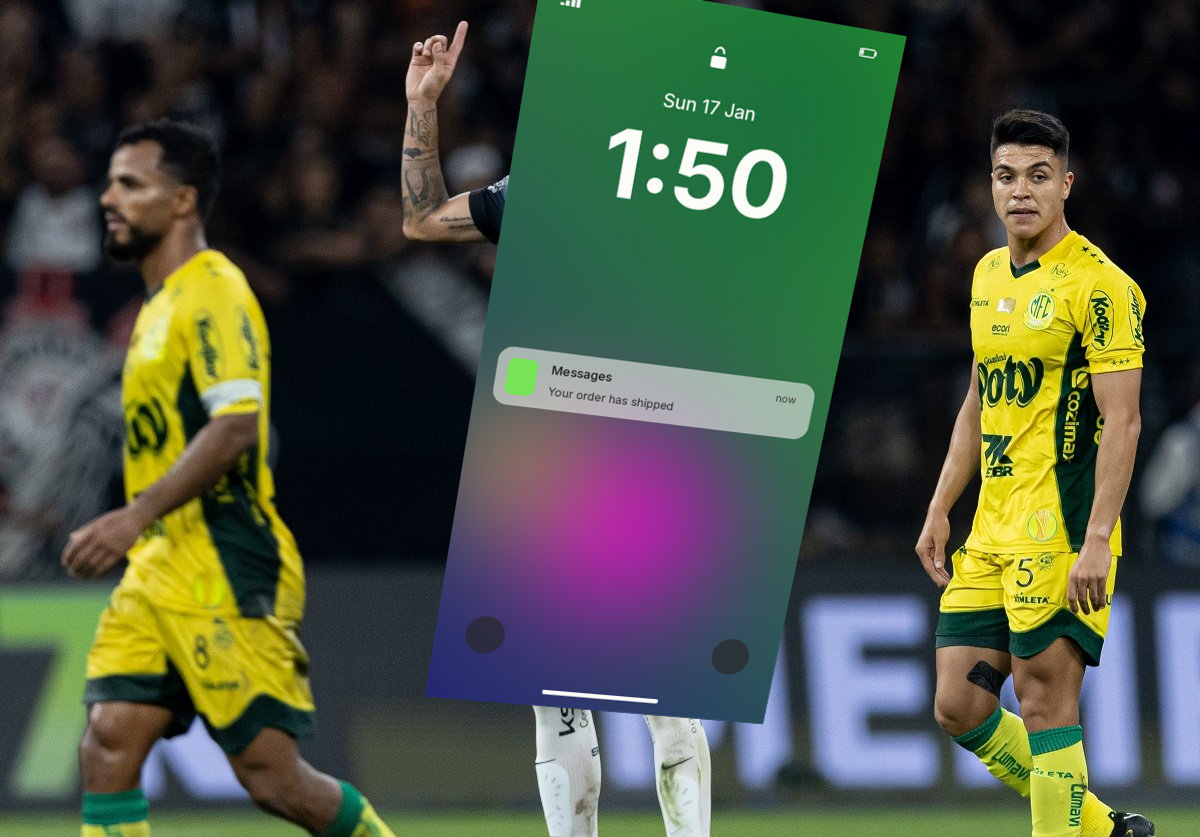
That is 1:50
